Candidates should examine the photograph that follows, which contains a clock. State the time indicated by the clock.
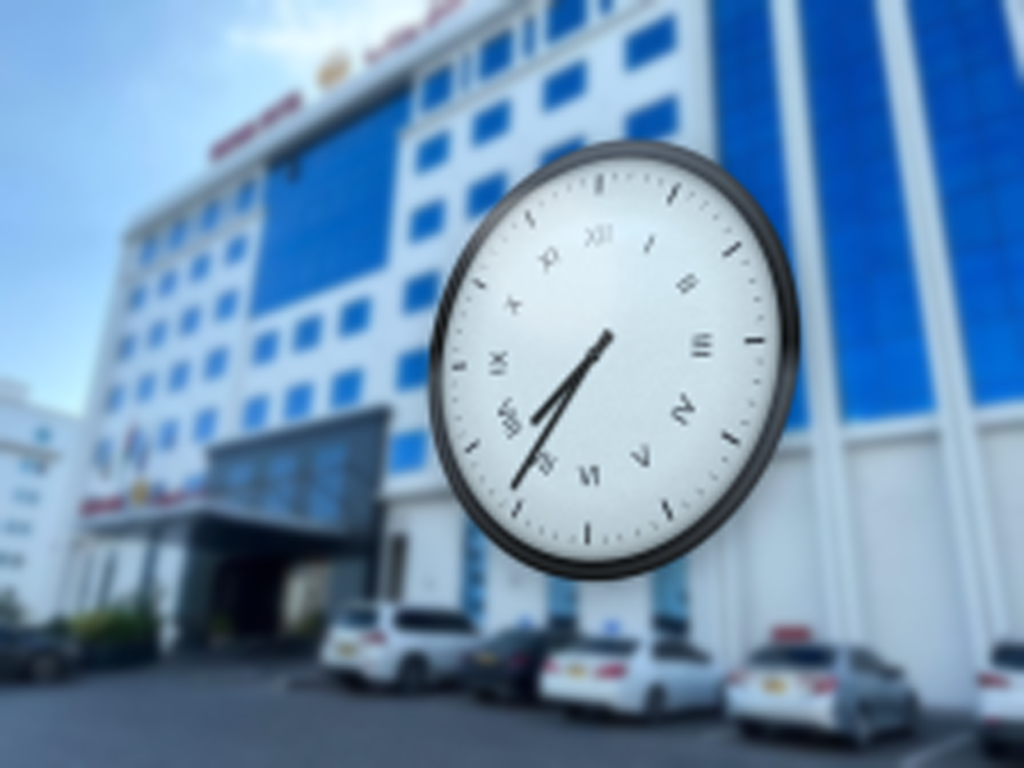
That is 7:36
